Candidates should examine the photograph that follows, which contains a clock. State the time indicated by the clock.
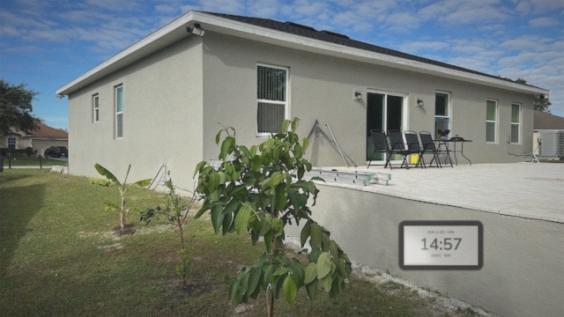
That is 14:57
